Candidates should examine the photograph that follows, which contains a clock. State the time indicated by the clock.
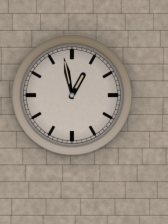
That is 12:58
